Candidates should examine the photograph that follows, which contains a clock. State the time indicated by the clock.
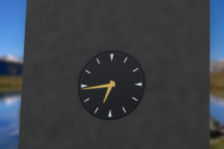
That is 6:44
